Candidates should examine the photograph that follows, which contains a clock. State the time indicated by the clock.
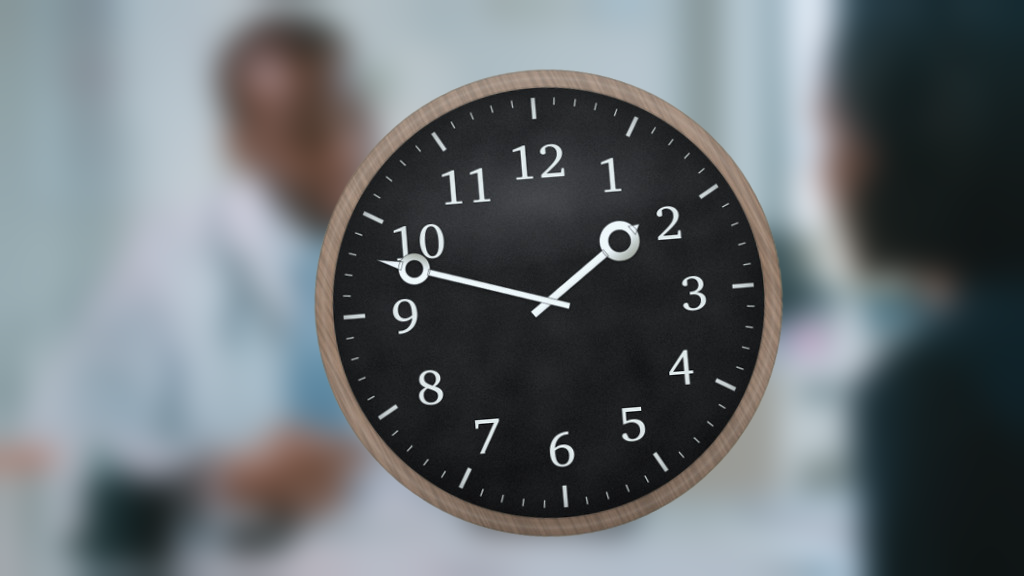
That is 1:48
